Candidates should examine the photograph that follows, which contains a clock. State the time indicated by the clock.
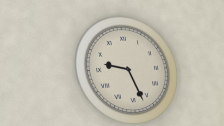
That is 9:27
